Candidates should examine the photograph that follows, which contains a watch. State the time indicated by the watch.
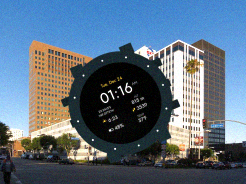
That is 1:16
